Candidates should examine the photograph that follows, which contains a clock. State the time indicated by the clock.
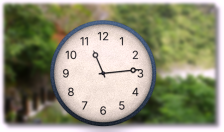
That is 11:14
